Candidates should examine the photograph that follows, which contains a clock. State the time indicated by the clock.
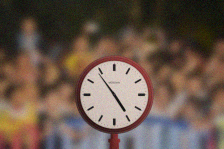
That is 4:54
